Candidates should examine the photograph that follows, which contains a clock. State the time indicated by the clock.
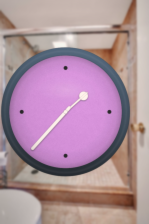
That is 1:37
